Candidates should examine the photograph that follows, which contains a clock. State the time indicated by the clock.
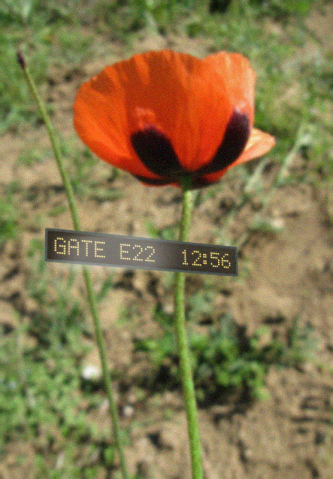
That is 12:56
